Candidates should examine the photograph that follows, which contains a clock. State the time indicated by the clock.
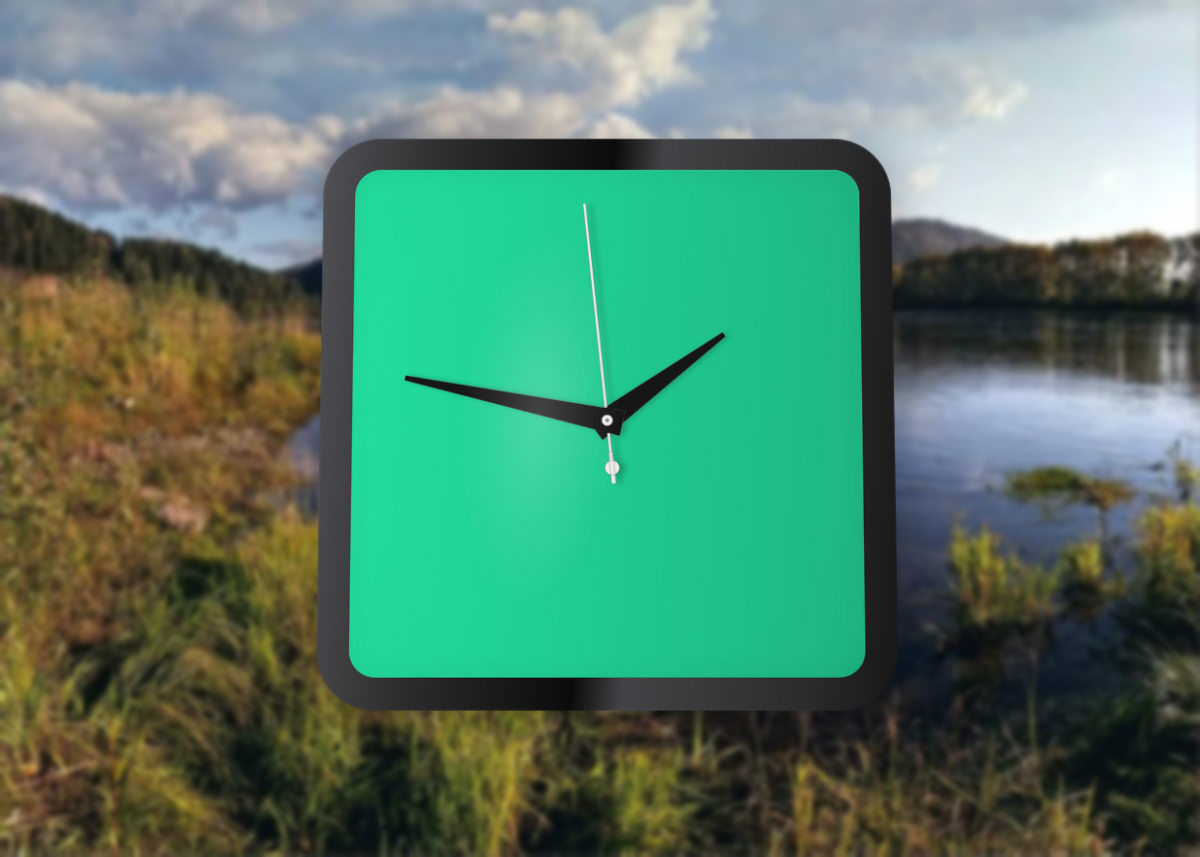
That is 1:46:59
